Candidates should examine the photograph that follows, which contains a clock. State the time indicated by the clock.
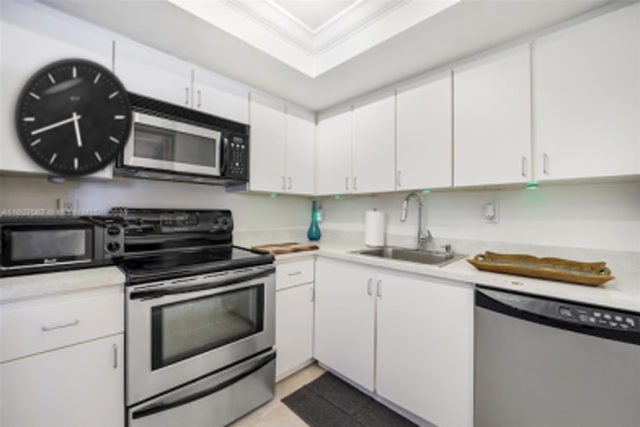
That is 5:42
